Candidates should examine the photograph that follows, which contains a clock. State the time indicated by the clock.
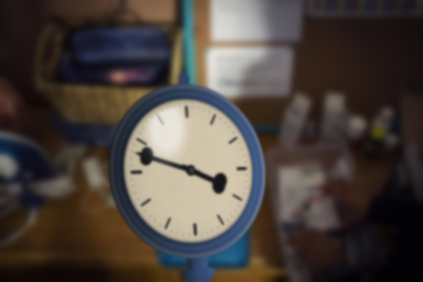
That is 3:48
